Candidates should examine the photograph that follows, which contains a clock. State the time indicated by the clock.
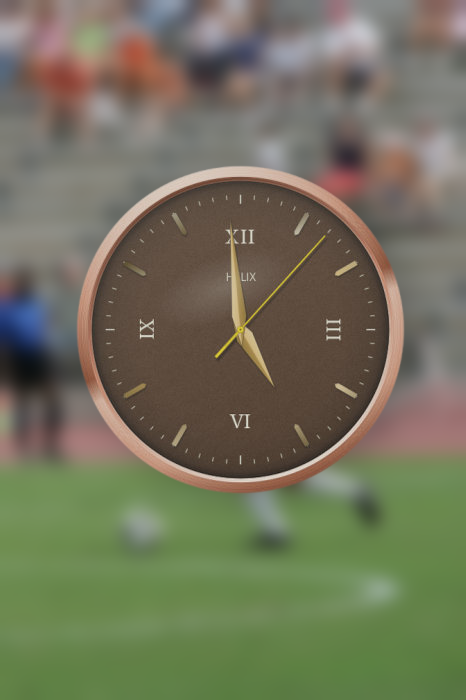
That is 4:59:07
